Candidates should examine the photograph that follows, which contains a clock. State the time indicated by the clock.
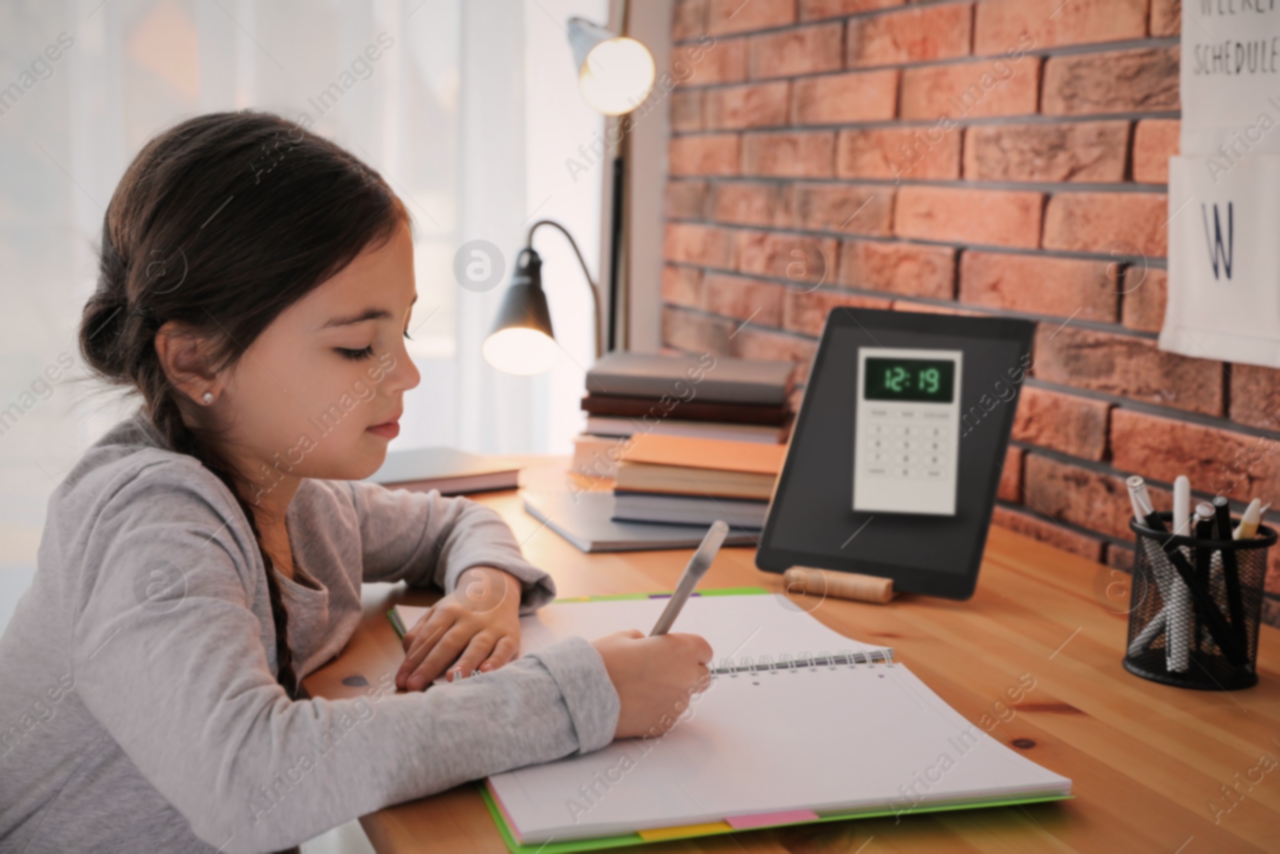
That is 12:19
